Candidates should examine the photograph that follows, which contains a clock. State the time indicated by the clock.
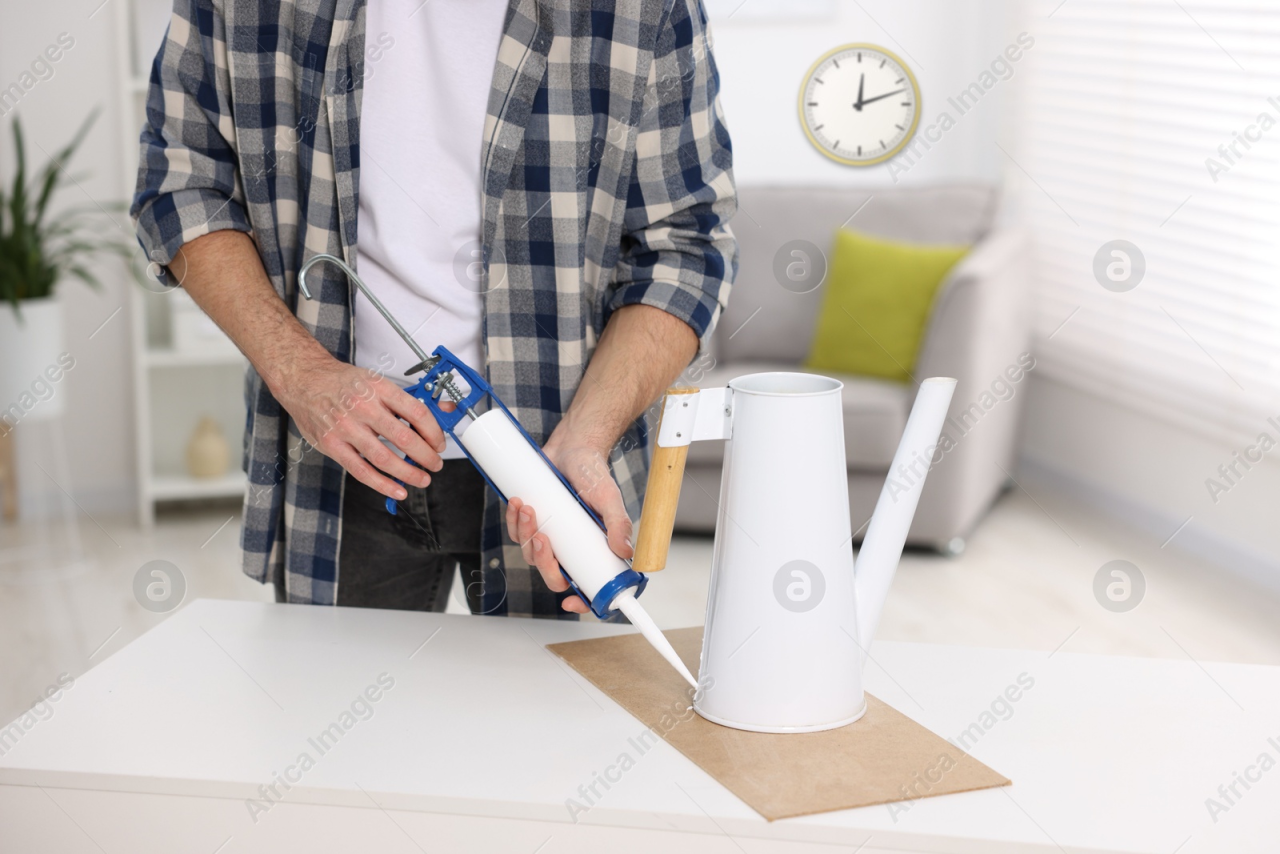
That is 12:12
